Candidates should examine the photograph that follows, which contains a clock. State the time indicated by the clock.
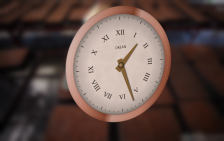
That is 1:27
